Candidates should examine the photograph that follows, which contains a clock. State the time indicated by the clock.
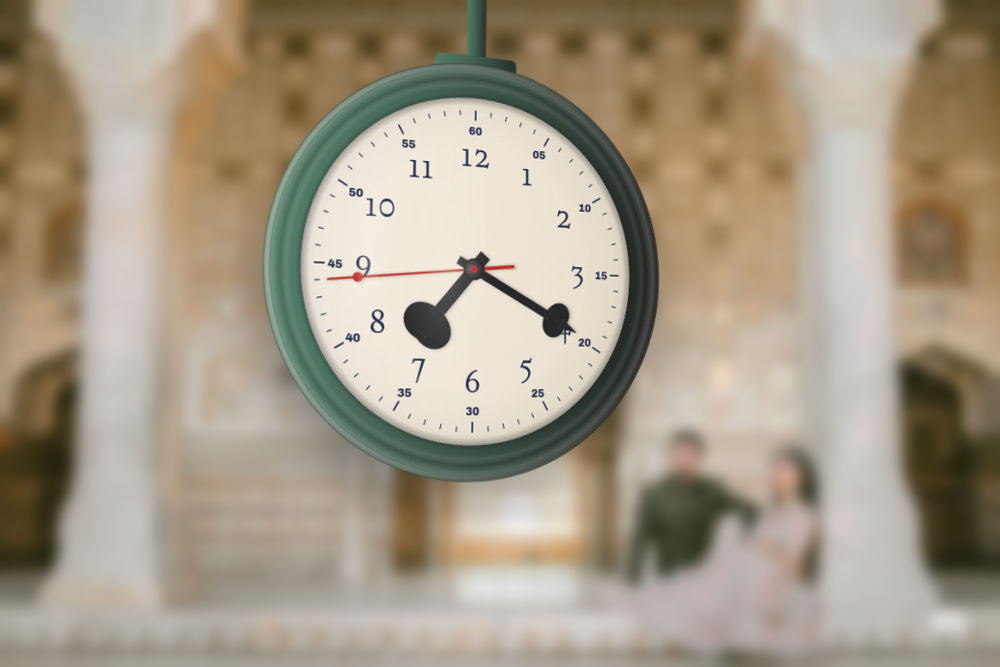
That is 7:19:44
